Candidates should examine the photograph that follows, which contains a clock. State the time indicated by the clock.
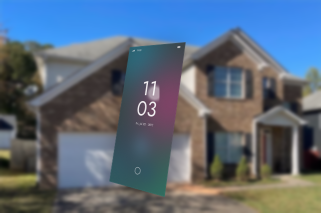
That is 11:03
